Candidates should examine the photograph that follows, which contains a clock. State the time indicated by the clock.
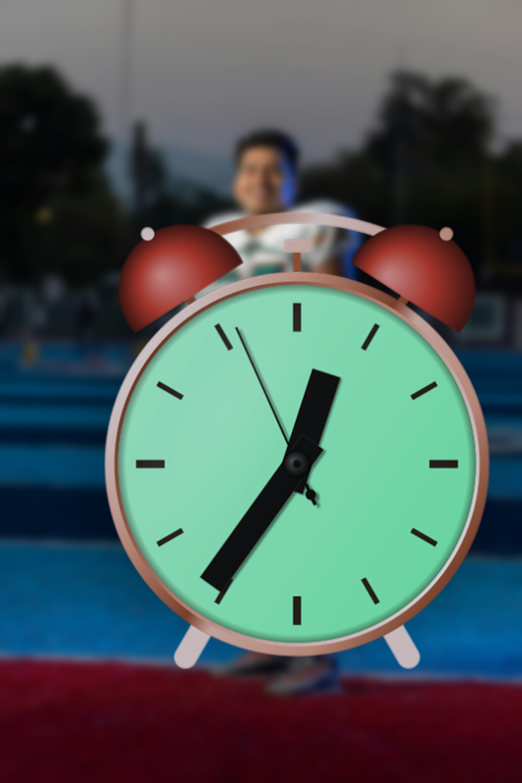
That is 12:35:56
